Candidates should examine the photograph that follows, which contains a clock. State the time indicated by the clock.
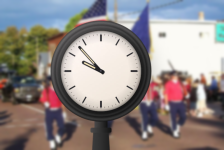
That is 9:53
